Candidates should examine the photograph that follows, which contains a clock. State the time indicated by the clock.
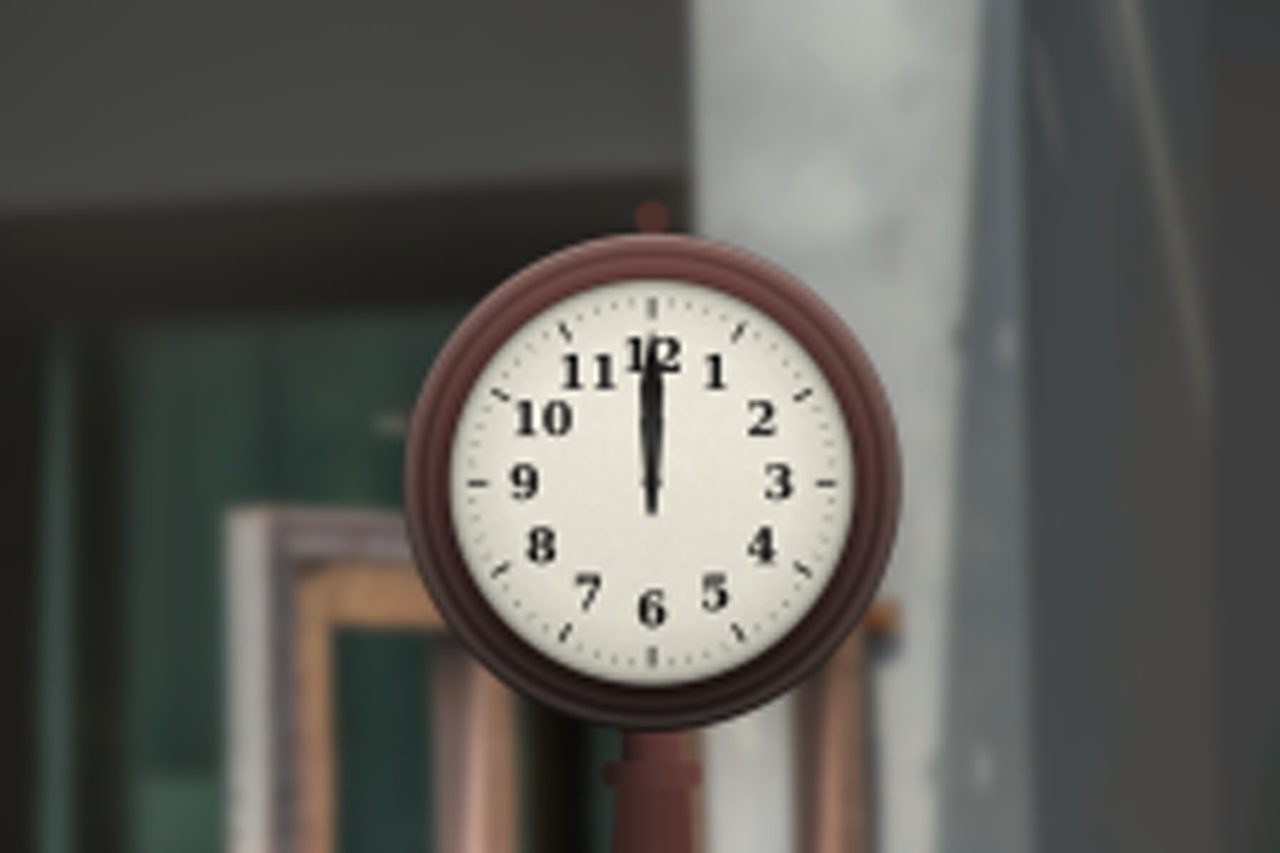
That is 12:00
